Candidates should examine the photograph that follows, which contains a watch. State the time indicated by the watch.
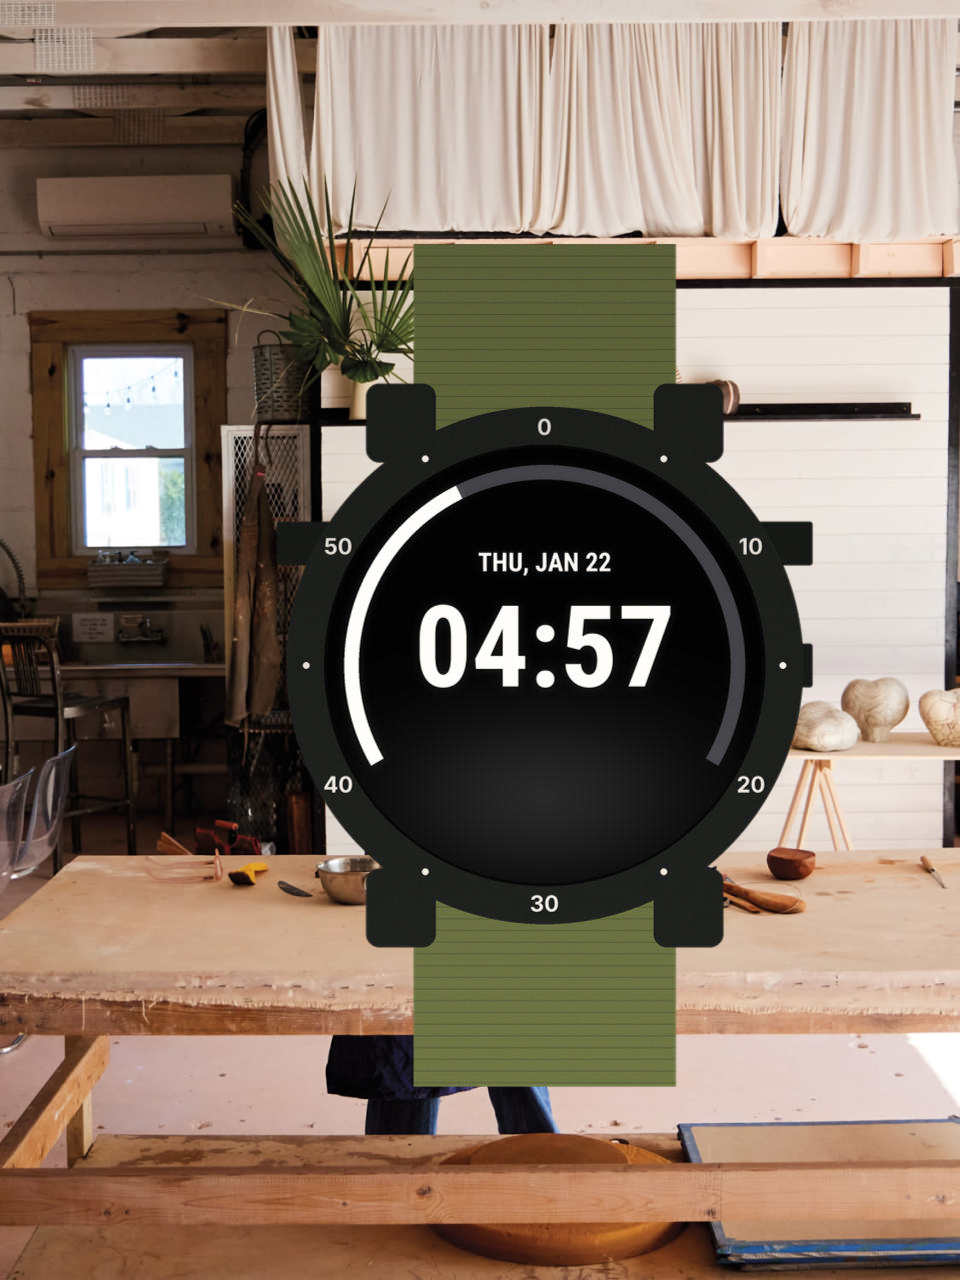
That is 4:57
